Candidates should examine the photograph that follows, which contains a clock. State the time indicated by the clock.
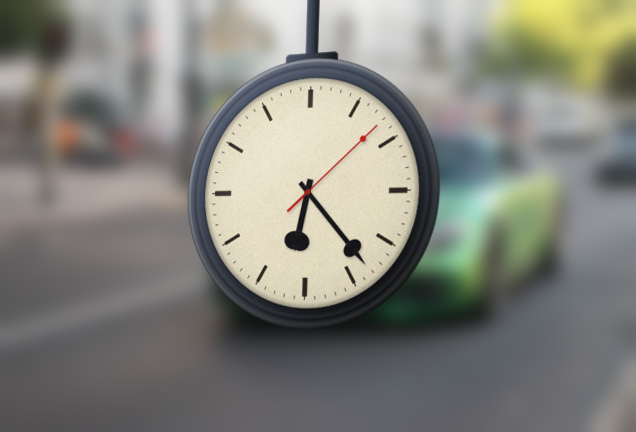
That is 6:23:08
